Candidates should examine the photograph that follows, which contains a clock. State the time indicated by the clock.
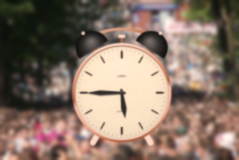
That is 5:45
